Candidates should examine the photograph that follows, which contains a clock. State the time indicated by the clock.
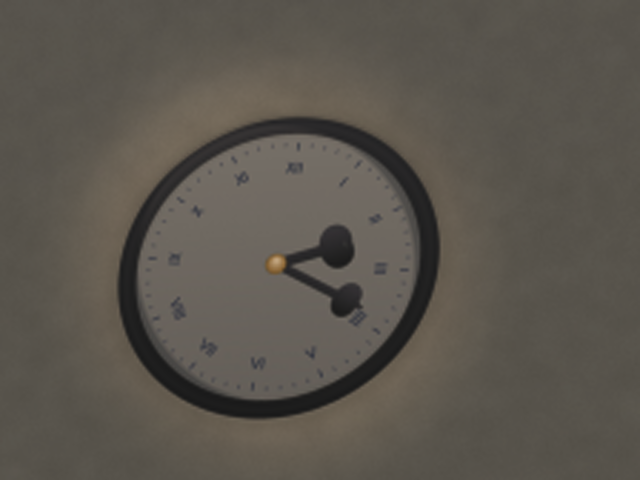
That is 2:19
